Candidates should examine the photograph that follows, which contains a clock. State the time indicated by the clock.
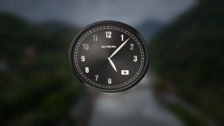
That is 5:07
